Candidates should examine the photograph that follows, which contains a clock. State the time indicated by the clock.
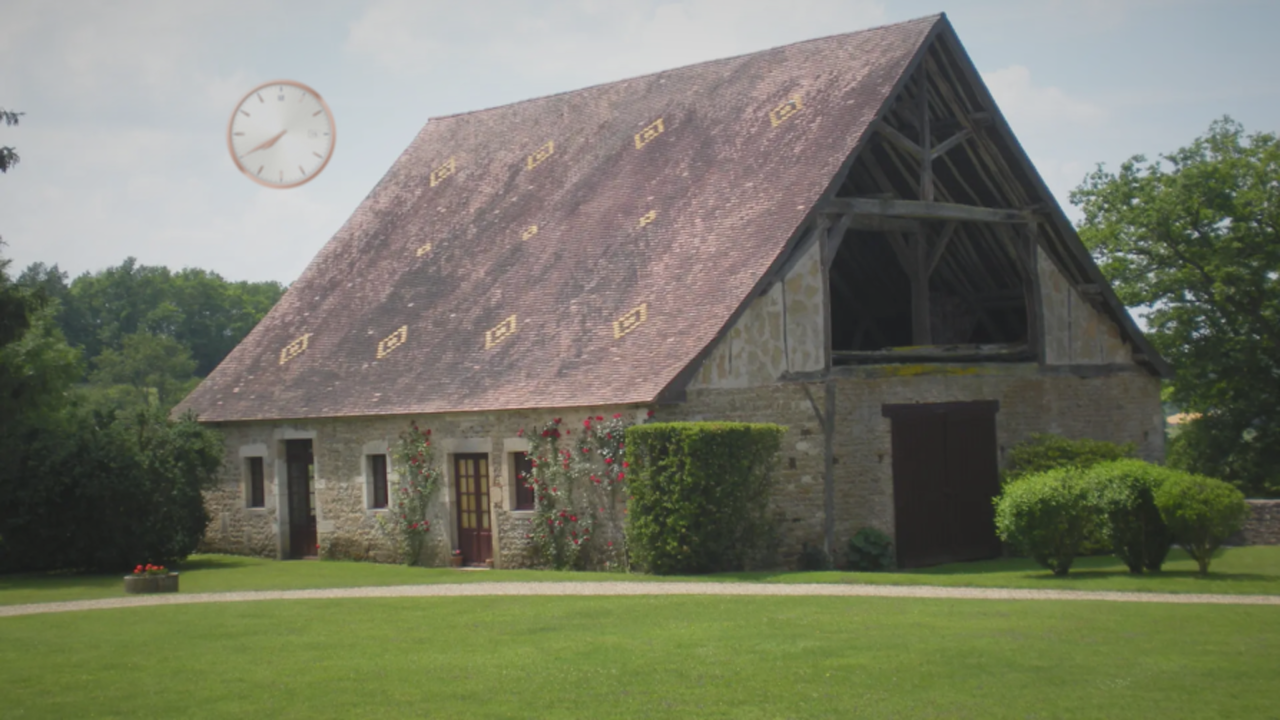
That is 7:40
